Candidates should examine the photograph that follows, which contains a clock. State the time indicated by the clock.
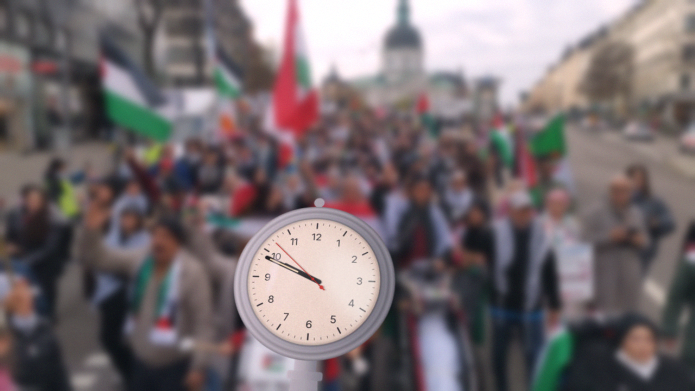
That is 9:48:52
